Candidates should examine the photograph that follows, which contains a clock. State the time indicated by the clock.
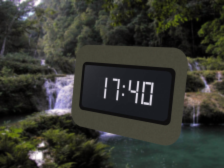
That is 17:40
